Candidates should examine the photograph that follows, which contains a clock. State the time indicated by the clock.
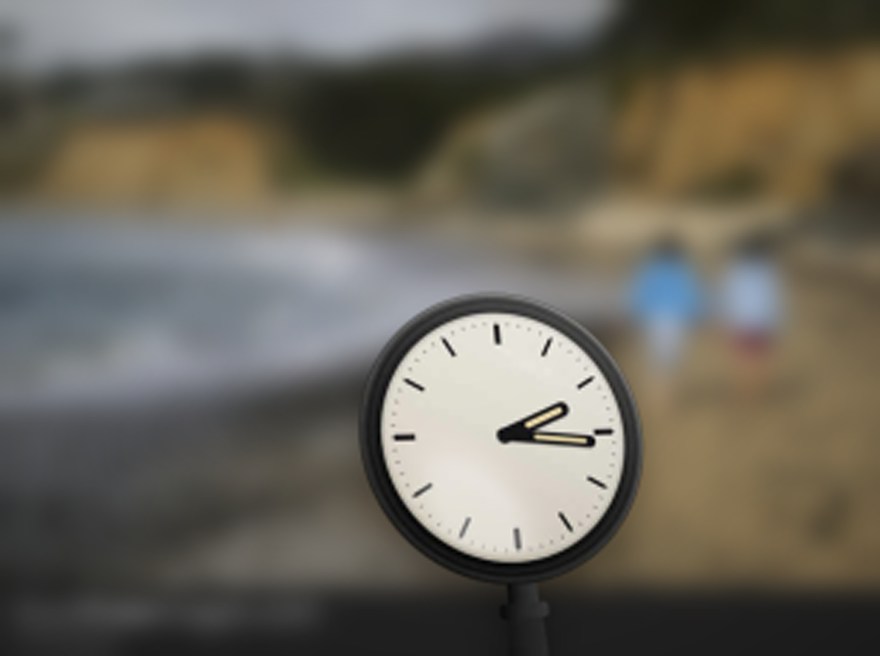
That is 2:16
